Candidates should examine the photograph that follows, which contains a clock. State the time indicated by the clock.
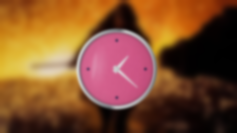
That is 1:22
